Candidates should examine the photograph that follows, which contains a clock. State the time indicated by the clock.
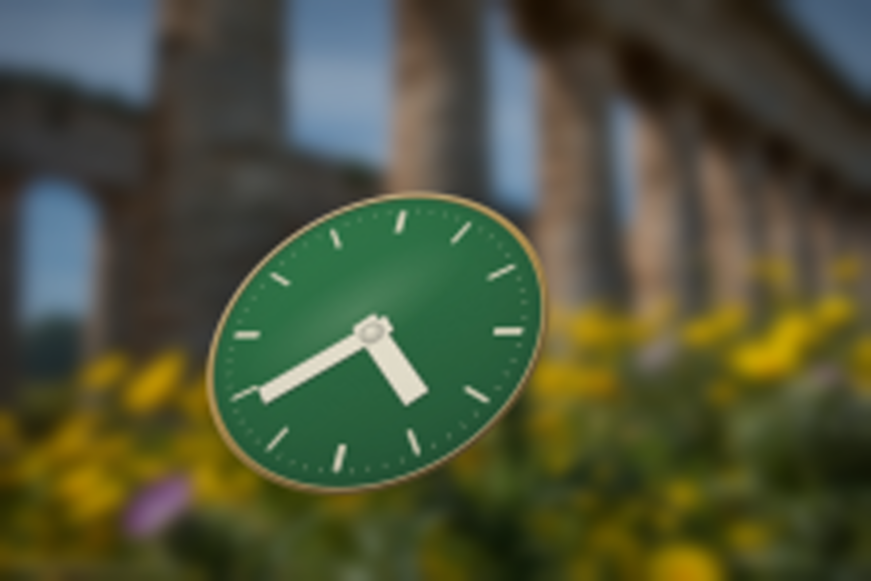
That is 4:39
